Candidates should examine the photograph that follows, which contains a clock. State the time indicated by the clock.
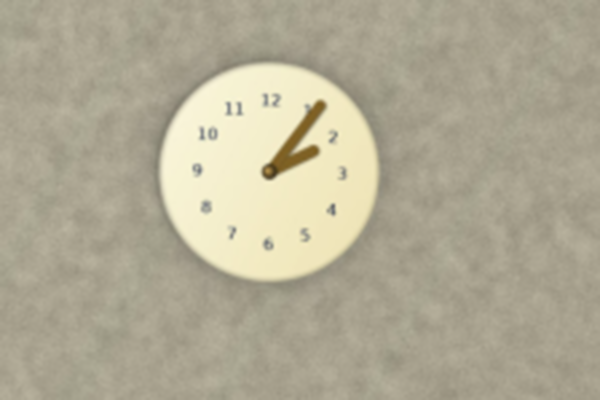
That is 2:06
